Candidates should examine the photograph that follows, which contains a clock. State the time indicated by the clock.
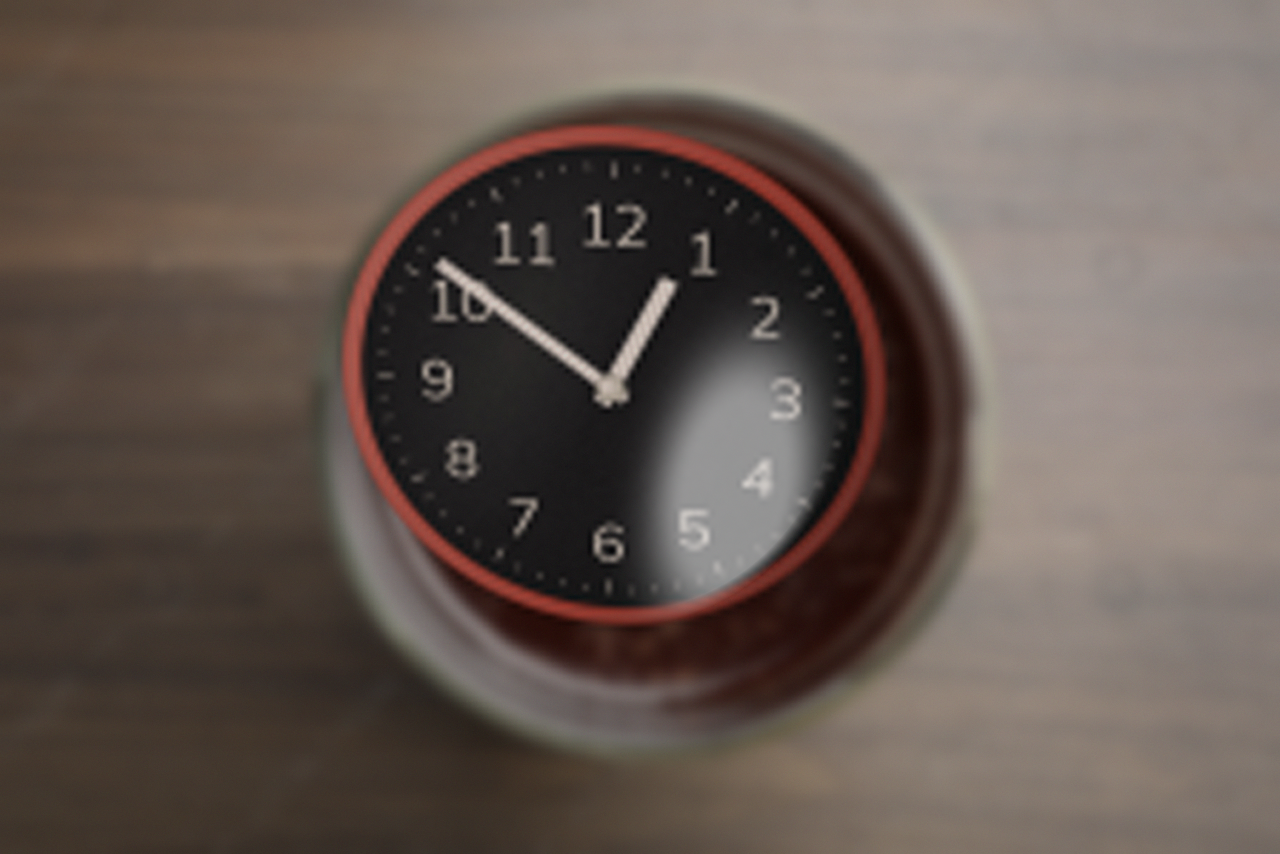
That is 12:51
